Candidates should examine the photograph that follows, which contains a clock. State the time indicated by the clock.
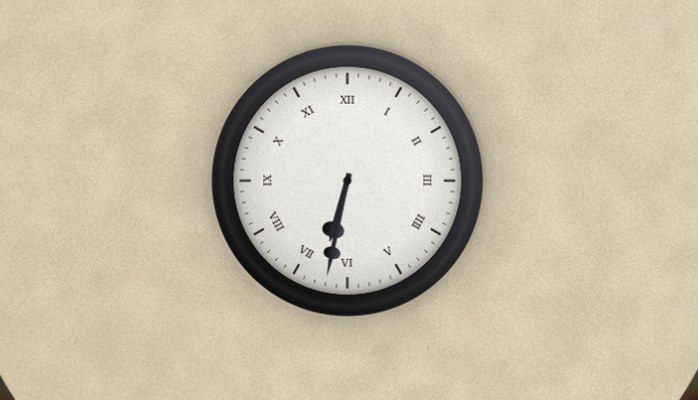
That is 6:32
